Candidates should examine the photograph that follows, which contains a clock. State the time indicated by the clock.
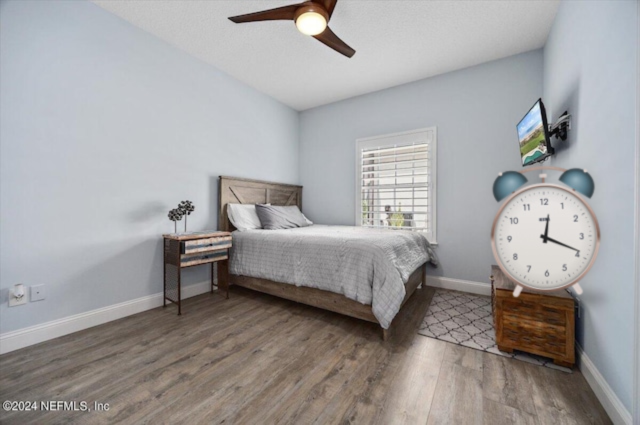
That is 12:19
